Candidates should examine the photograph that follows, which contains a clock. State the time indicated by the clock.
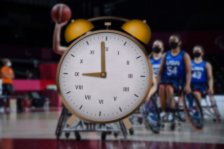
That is 8:59
